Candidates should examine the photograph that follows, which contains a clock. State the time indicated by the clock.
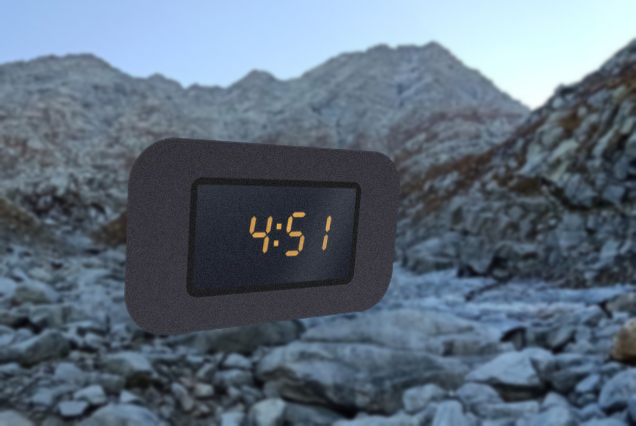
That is 4:51
